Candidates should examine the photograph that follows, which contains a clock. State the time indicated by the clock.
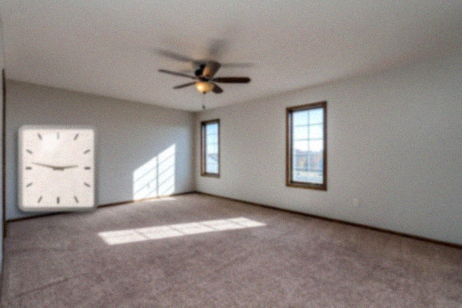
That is 2:47
